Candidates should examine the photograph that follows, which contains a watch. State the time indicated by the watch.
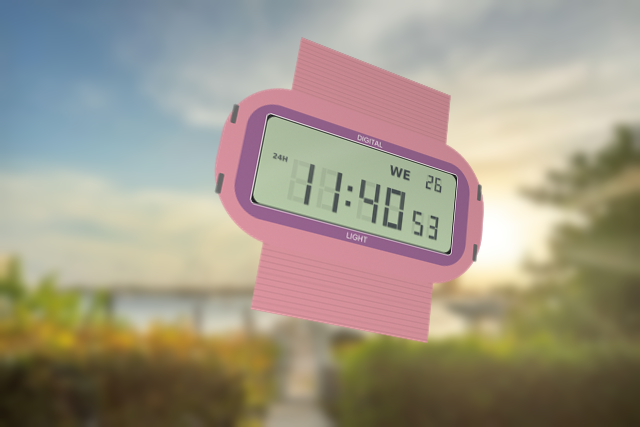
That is 11:40:53
